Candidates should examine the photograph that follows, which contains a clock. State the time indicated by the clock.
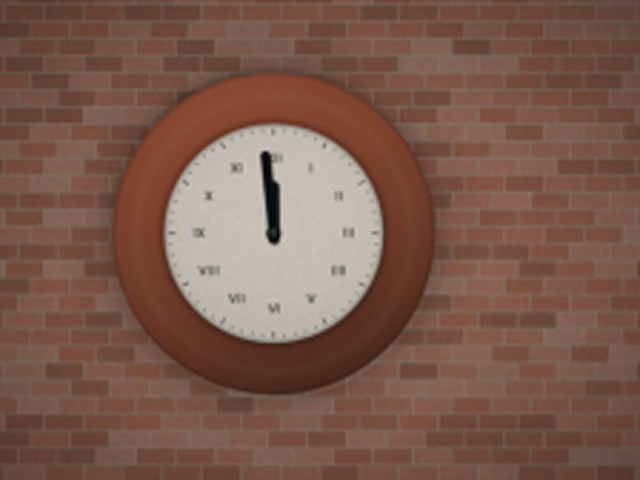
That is 11:59
